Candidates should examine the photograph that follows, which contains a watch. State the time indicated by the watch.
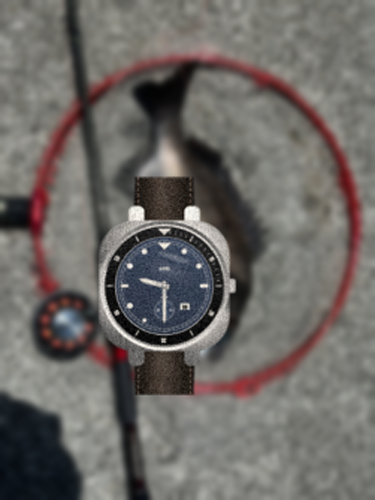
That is 9:30
